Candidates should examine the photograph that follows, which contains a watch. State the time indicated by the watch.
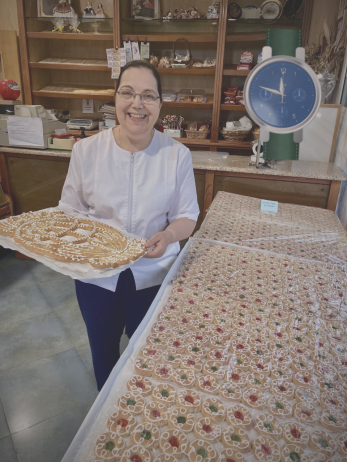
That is 11:48
